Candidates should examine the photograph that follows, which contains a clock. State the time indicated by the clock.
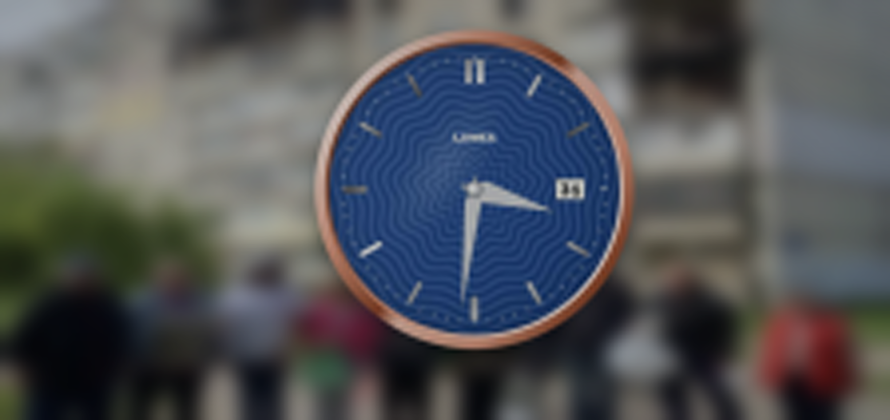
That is 3:31
